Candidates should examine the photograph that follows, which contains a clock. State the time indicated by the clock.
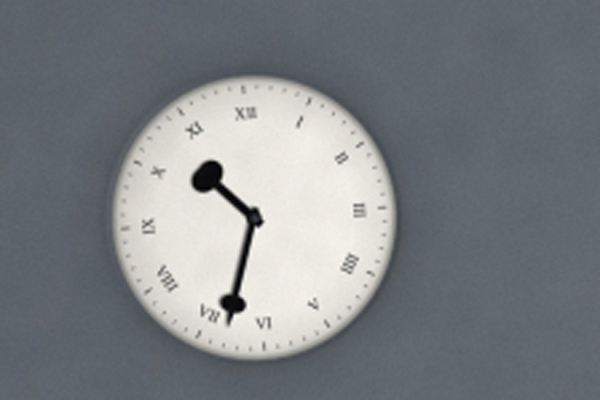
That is 10:33
